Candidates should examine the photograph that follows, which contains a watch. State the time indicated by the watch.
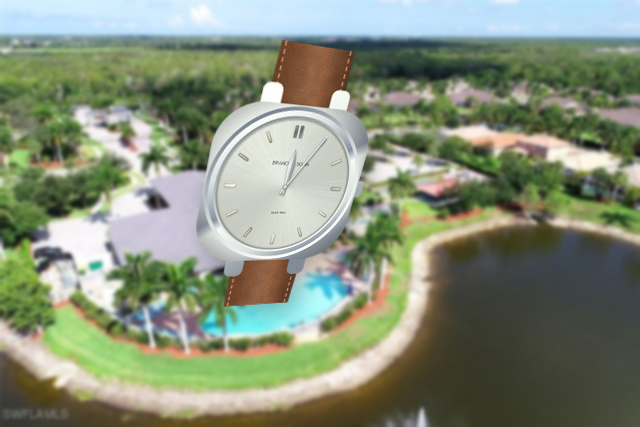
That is 12:05
